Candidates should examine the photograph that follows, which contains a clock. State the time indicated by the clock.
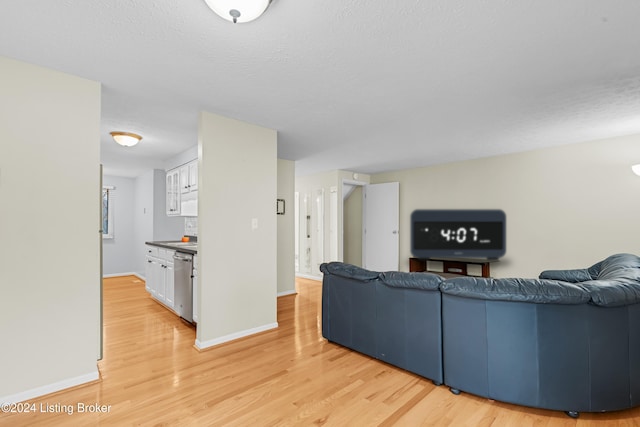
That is 4:07
